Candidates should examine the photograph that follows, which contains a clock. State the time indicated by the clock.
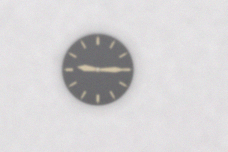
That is 9:15
